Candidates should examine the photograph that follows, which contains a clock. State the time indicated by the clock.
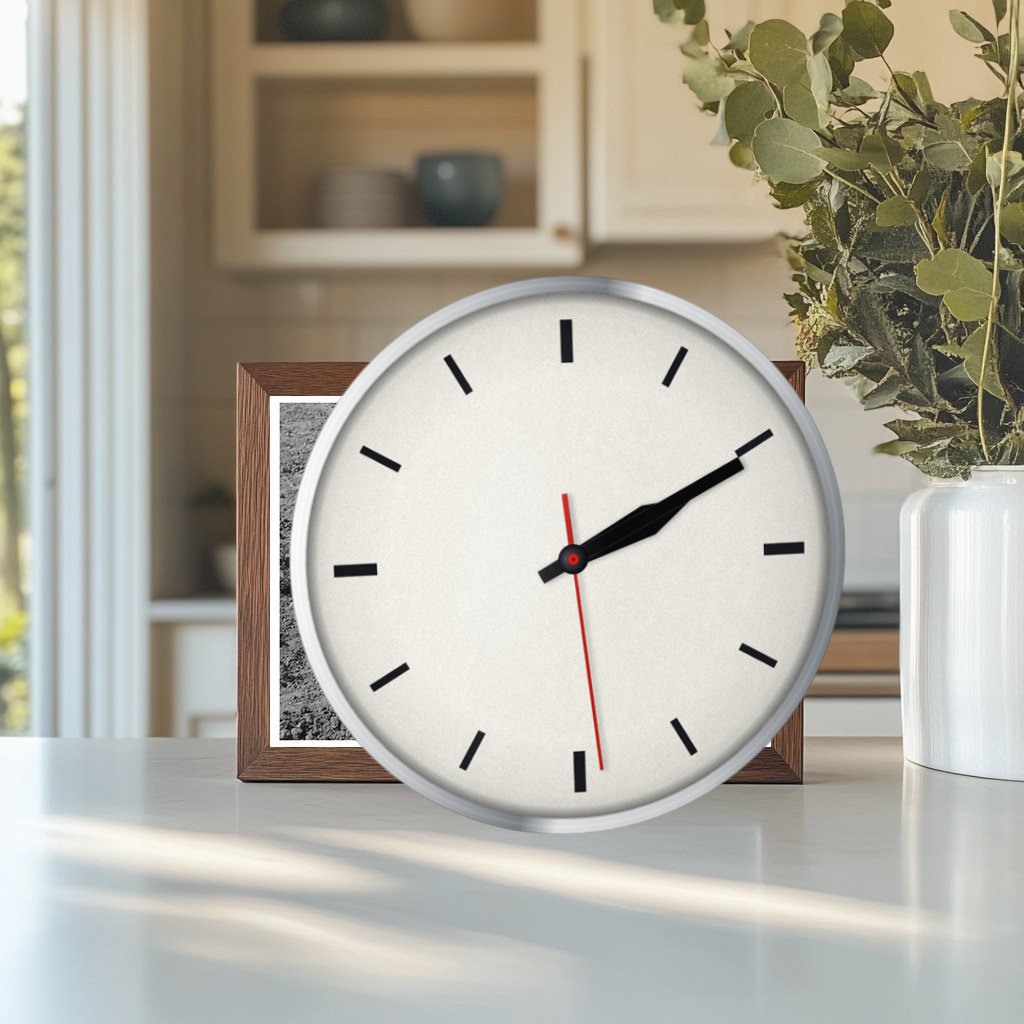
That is 2:10:29
